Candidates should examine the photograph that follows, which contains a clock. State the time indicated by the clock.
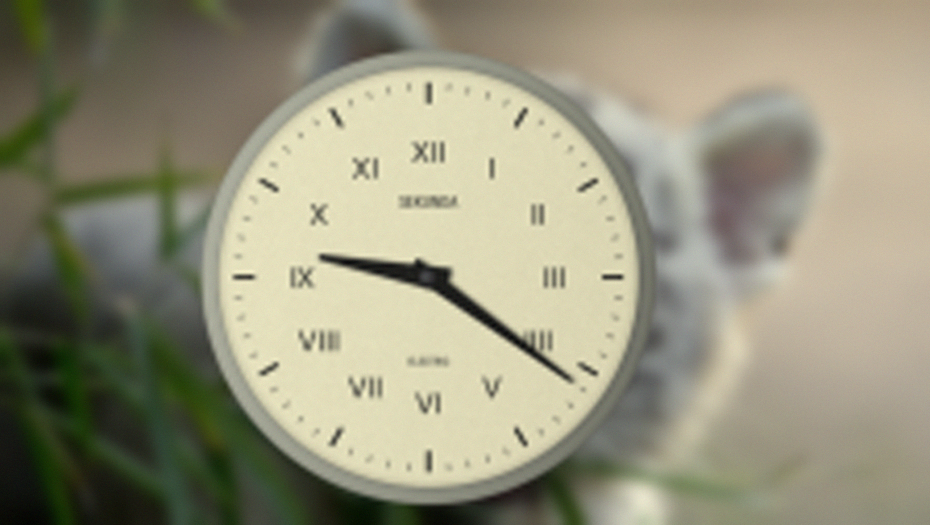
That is 9:21
